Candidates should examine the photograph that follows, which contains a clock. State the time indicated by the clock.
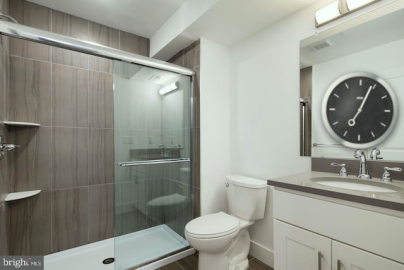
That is 7:04
